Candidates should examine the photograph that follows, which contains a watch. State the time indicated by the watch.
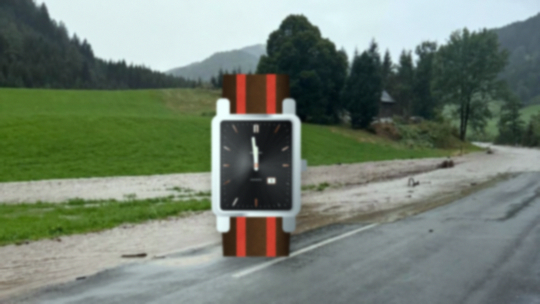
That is 11:59
